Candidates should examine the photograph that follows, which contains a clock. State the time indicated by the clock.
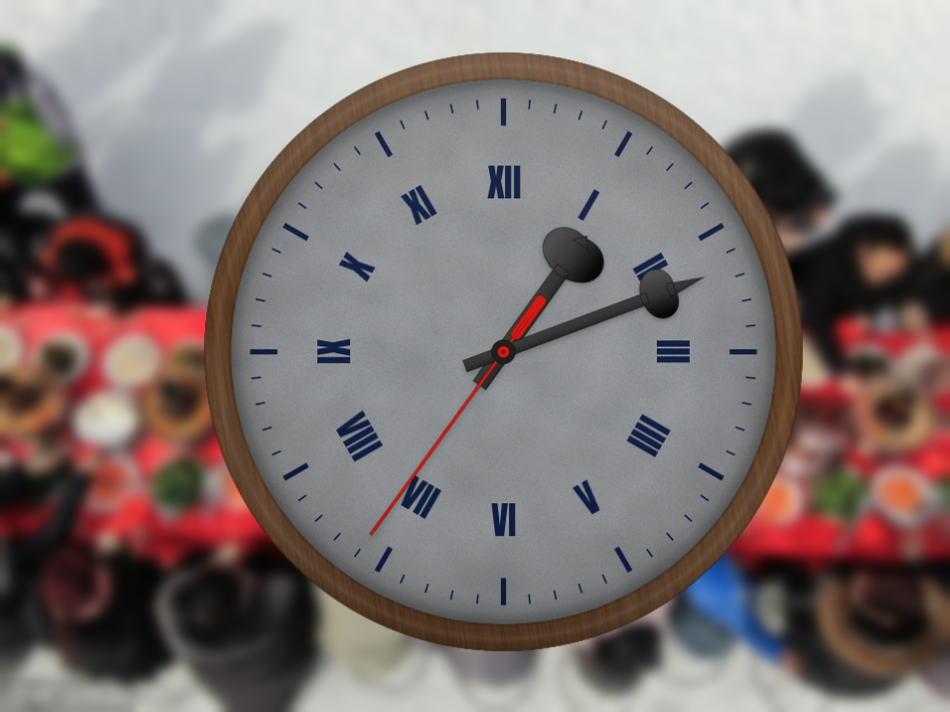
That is 1:11:36
